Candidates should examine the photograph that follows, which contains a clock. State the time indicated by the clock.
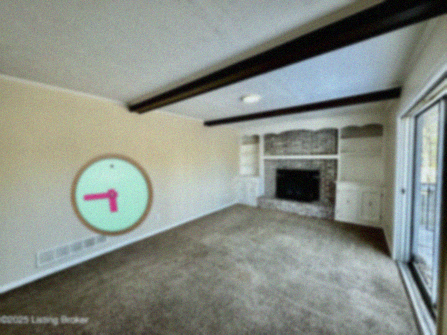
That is 5:44
